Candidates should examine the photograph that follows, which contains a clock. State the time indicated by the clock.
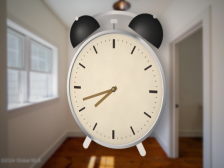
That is 7:42
